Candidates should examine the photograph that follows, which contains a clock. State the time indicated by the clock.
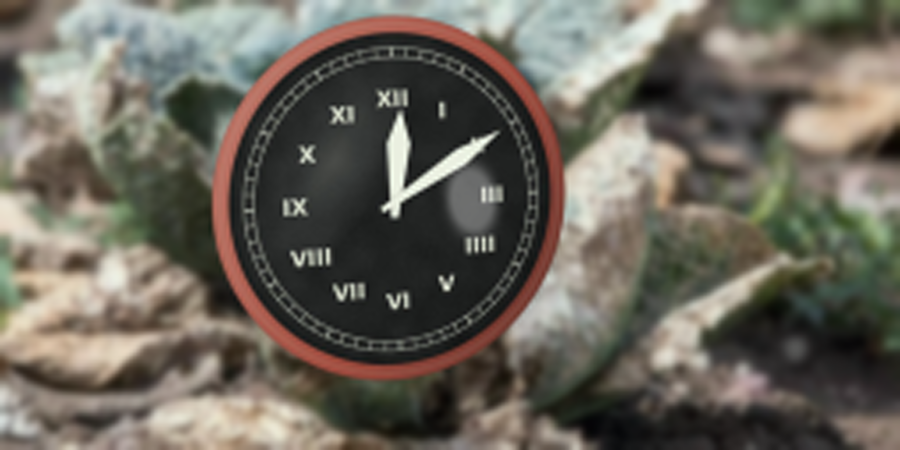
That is 12:10
